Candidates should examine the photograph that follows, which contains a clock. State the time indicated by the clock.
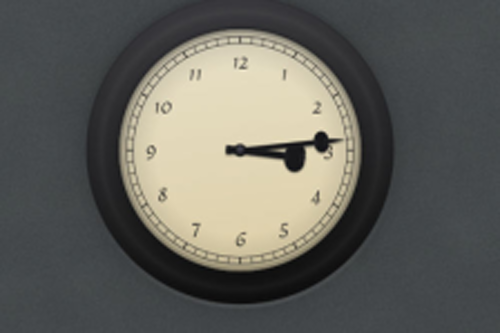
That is 3:14
